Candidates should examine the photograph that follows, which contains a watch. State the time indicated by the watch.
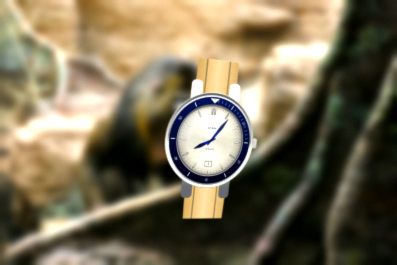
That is 8:06
